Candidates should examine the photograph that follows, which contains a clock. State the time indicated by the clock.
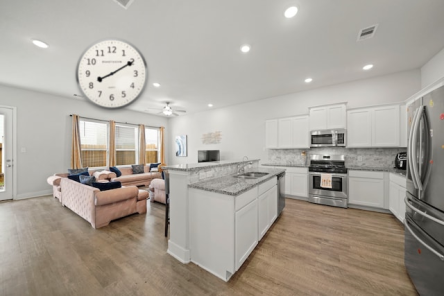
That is 8:10
